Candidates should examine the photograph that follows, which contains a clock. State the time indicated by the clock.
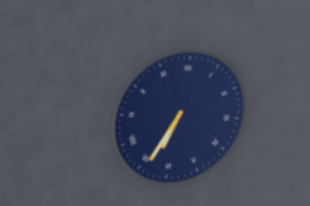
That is 6:34
